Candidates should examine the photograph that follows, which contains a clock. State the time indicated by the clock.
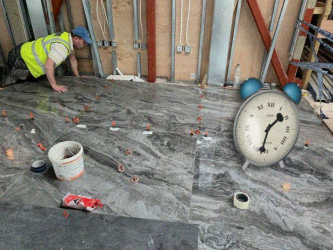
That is 1:32
